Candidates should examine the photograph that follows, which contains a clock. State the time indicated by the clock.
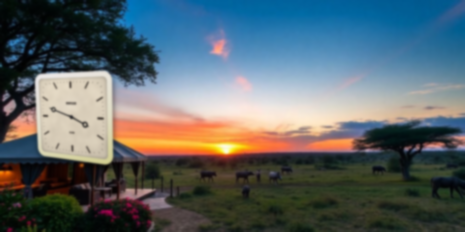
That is 3:48
